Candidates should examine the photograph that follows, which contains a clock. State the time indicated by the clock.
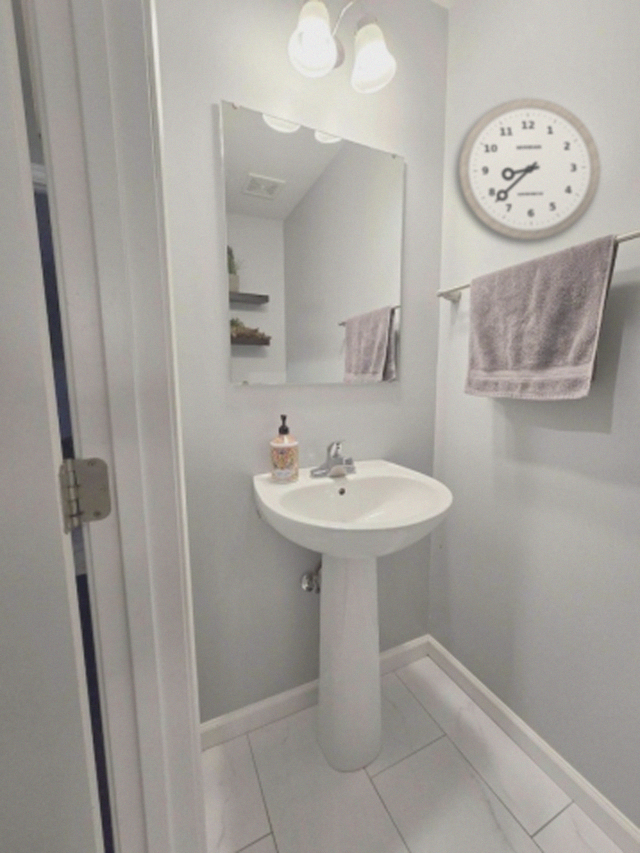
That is 8:38
